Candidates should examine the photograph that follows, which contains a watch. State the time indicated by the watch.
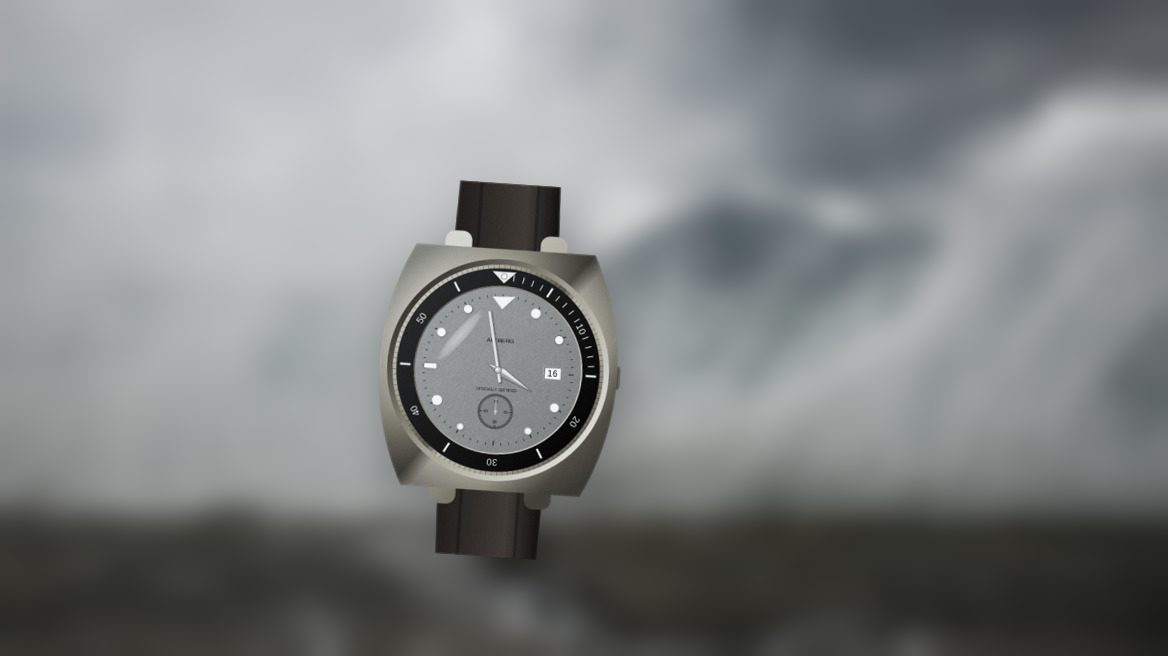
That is 3:58
